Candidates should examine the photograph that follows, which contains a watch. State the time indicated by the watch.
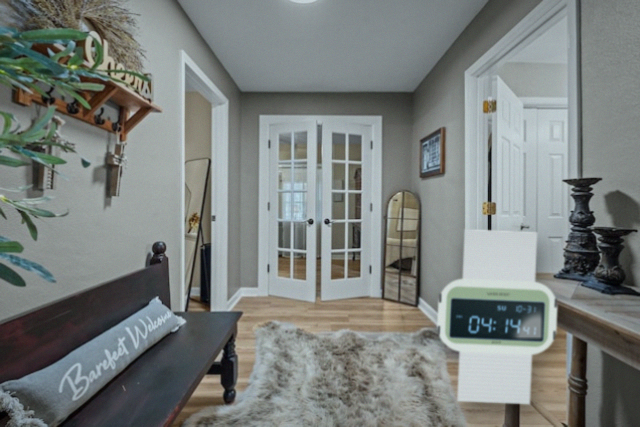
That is 4:14
